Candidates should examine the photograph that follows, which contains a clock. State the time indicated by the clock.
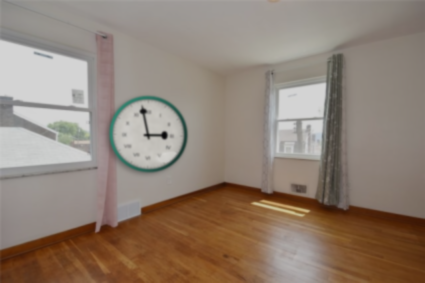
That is 2:58
